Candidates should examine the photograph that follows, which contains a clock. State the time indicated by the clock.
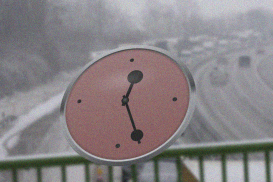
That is 12:26
